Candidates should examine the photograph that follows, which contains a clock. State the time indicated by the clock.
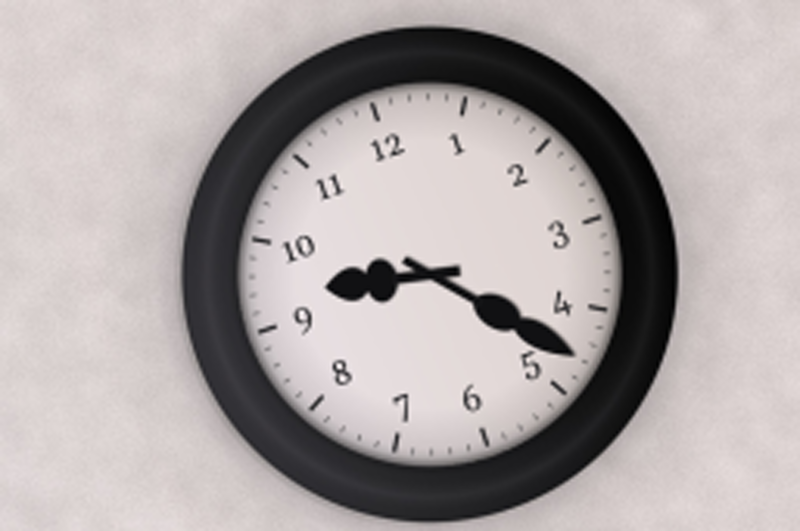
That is 9:23
